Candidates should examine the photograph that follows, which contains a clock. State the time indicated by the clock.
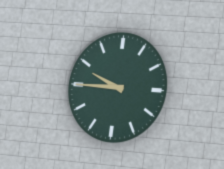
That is 9:45
